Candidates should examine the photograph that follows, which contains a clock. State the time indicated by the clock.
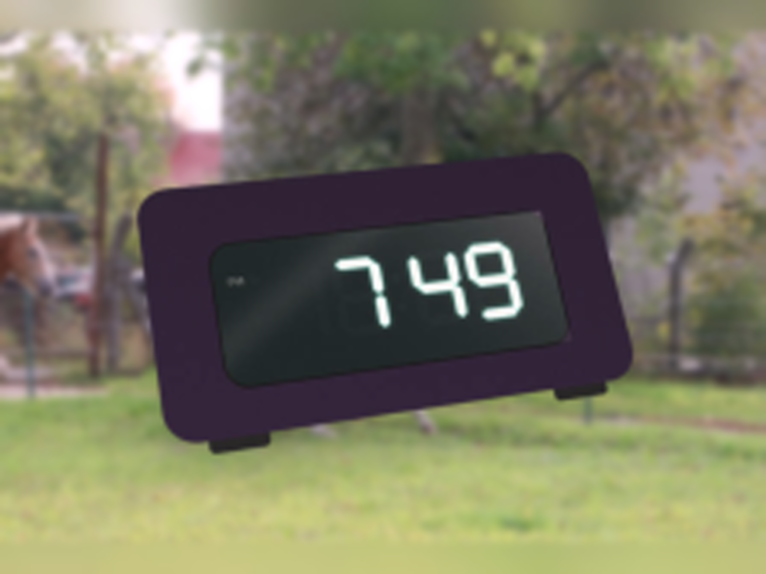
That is 7:49
